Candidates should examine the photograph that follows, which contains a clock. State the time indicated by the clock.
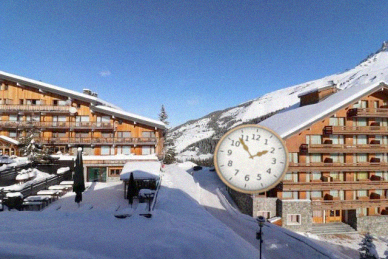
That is 1:53
